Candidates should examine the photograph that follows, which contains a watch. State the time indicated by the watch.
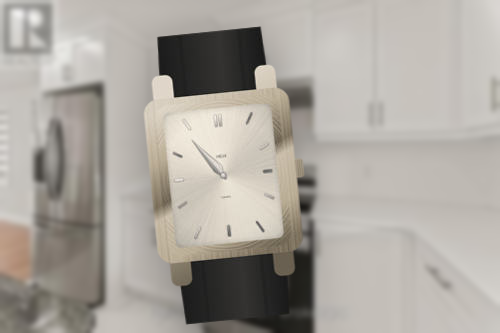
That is 10:54
